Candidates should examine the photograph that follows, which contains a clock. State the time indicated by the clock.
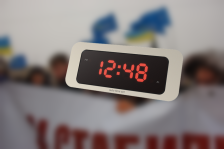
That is 12:48
